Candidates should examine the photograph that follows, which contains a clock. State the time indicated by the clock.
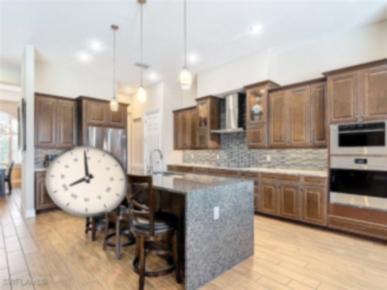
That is 7:59
